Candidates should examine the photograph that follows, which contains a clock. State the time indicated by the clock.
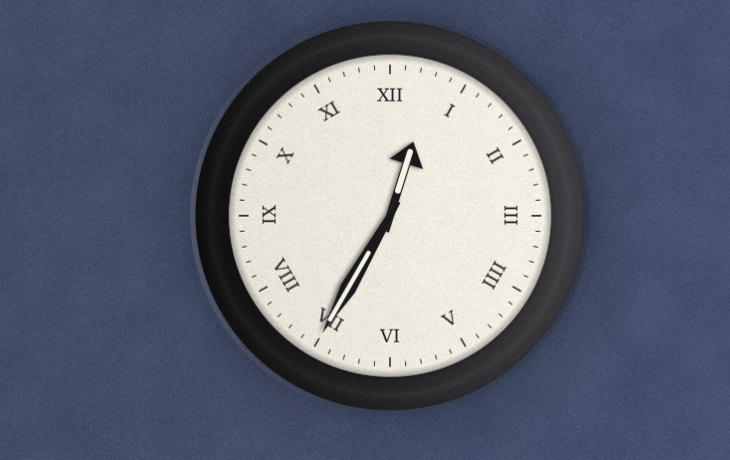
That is 12:35
